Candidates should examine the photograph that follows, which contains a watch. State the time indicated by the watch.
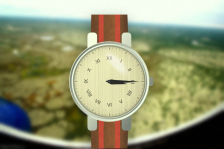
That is 3:15
